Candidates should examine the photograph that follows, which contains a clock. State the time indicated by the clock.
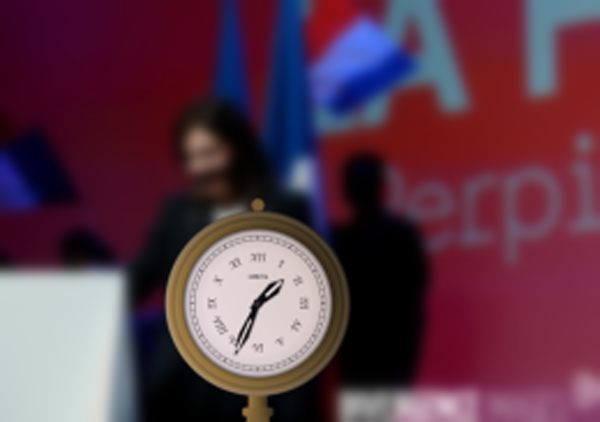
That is 1:34
